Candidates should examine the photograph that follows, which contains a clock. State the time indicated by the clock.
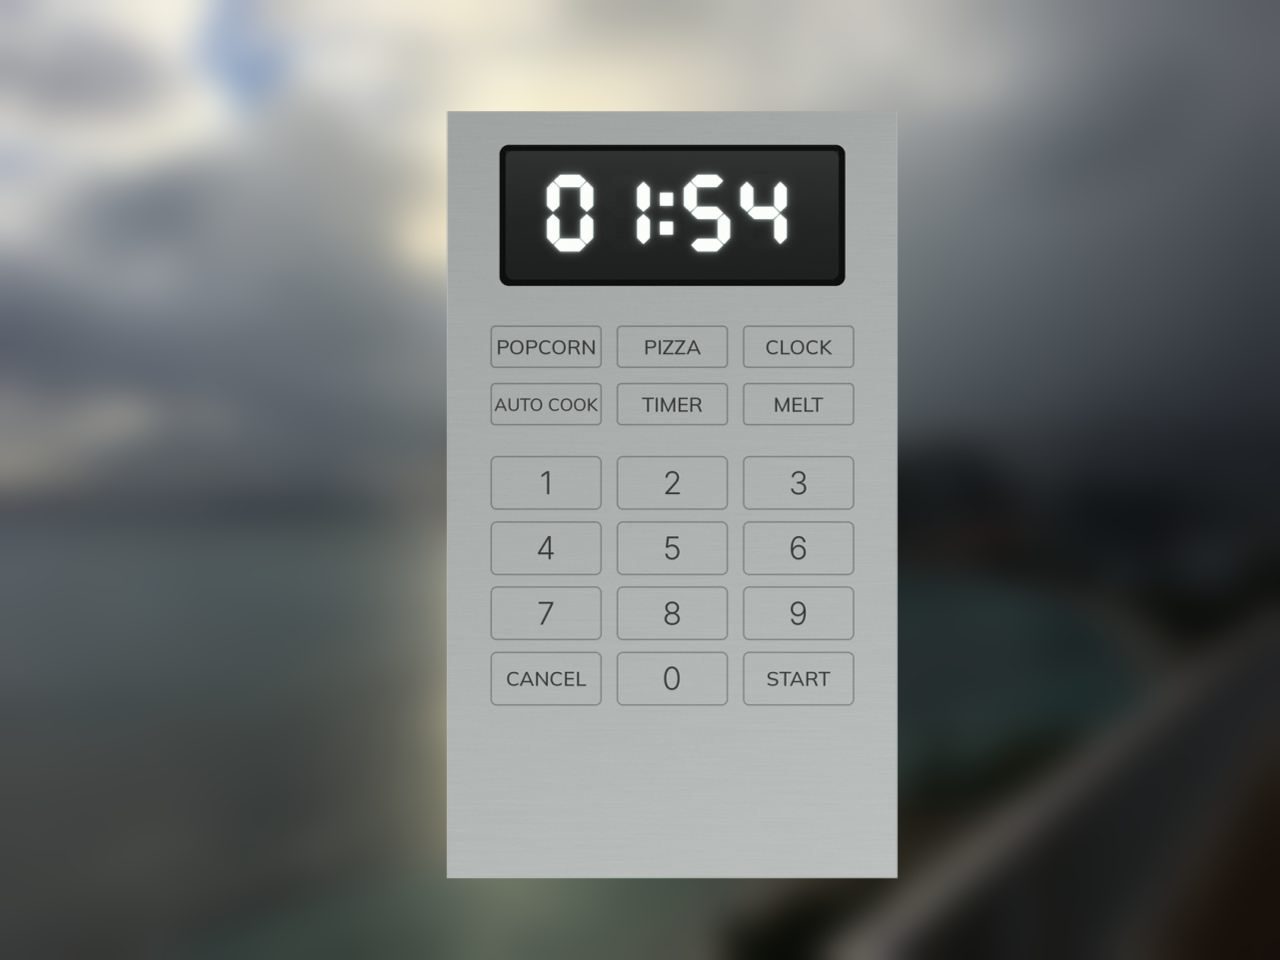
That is 1:54
